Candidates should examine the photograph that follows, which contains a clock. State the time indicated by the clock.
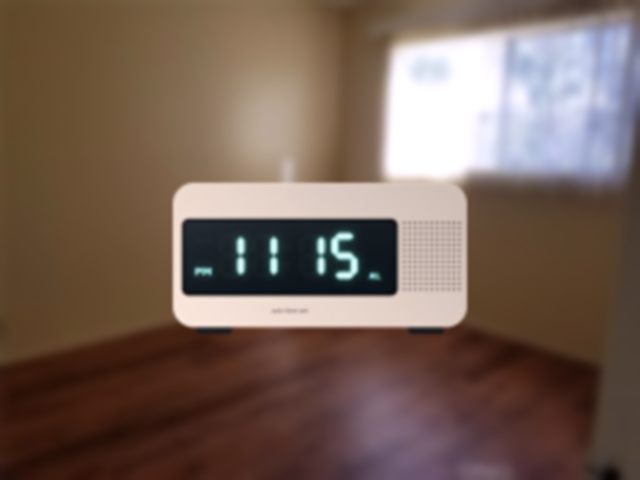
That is 11:15
